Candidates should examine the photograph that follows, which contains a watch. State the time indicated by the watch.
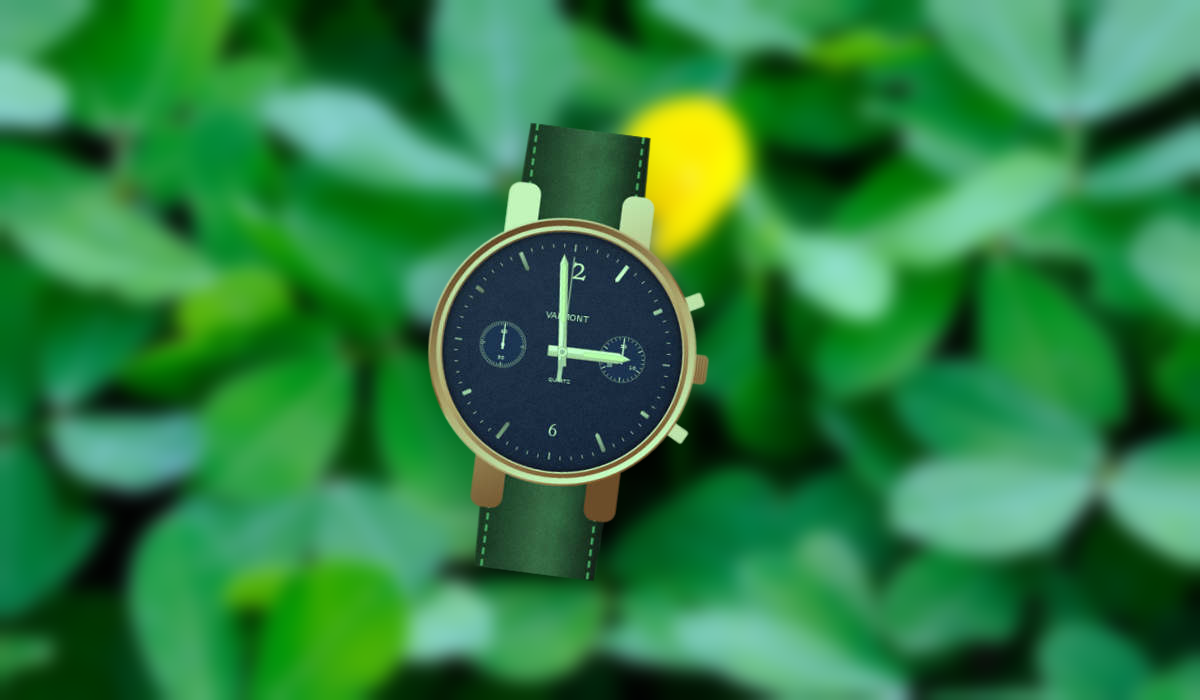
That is 2:59
